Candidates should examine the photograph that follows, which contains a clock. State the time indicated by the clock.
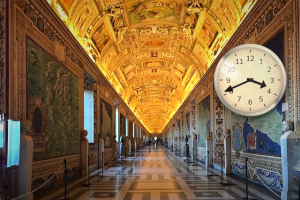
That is 3:41
